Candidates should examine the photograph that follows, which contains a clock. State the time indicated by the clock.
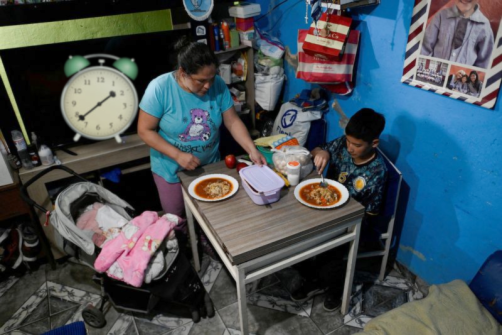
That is 1:38
